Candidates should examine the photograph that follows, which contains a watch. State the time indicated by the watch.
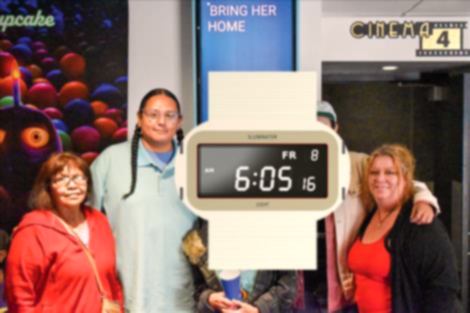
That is 6:05:16
